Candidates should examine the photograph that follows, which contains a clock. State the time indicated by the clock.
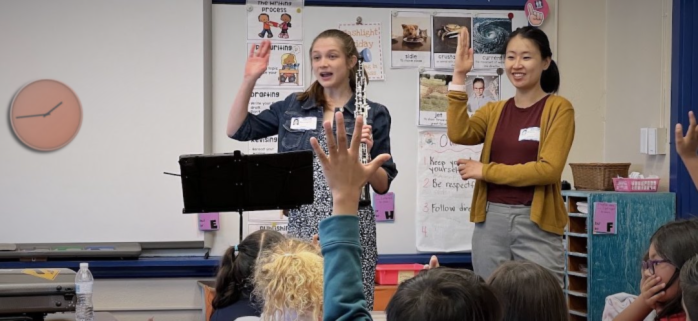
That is 1:44
